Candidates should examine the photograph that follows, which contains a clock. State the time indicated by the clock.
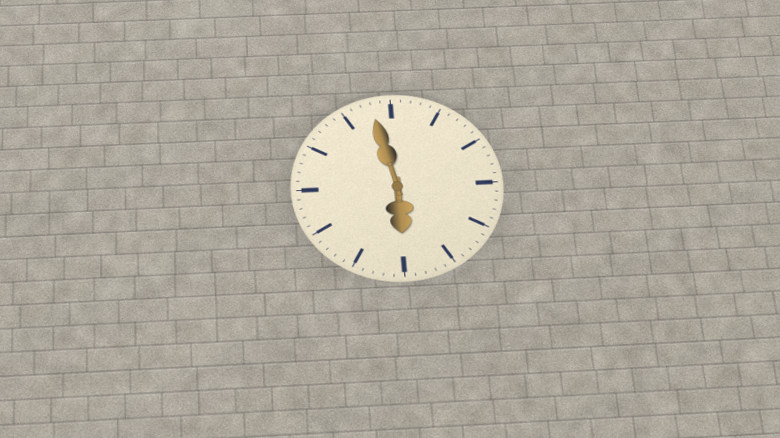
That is 5:58
